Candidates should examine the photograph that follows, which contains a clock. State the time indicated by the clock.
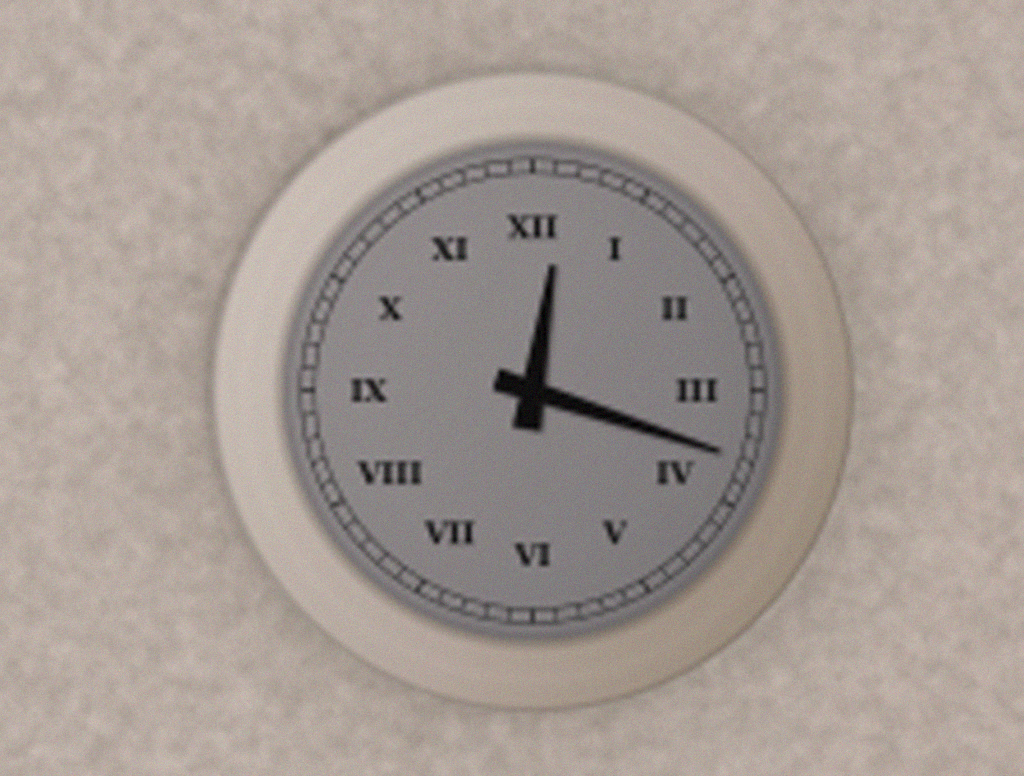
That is 12:18
